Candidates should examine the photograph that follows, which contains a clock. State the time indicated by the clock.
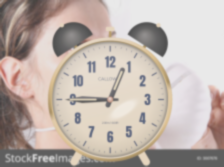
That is 12:45
